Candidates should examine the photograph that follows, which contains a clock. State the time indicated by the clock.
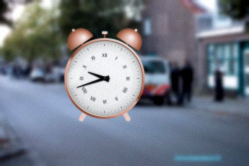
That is 9:42
